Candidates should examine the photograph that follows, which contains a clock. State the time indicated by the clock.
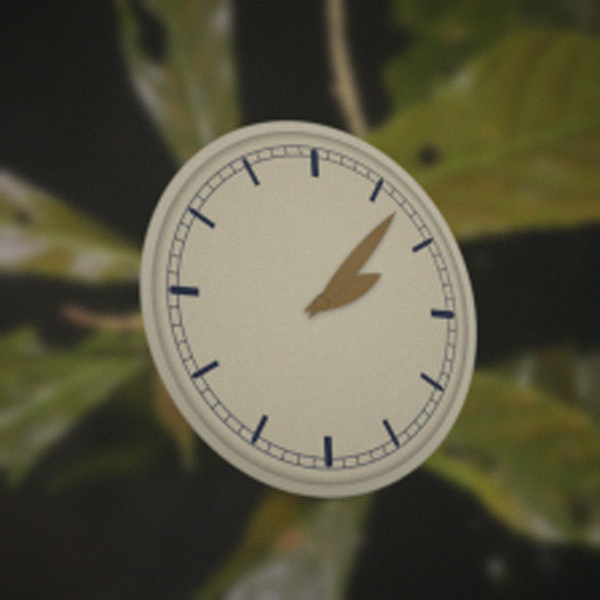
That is 2:07
